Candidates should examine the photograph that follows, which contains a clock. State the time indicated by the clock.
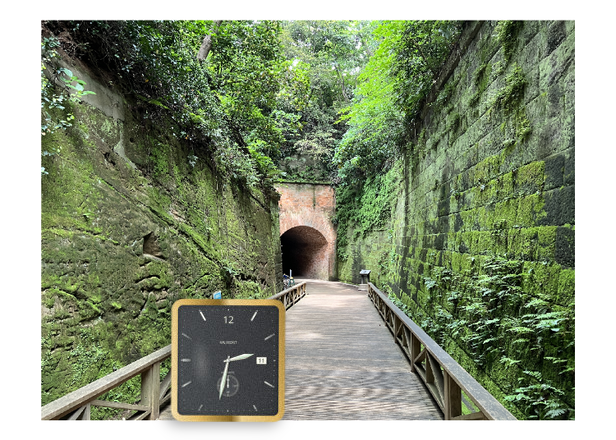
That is 2:32
